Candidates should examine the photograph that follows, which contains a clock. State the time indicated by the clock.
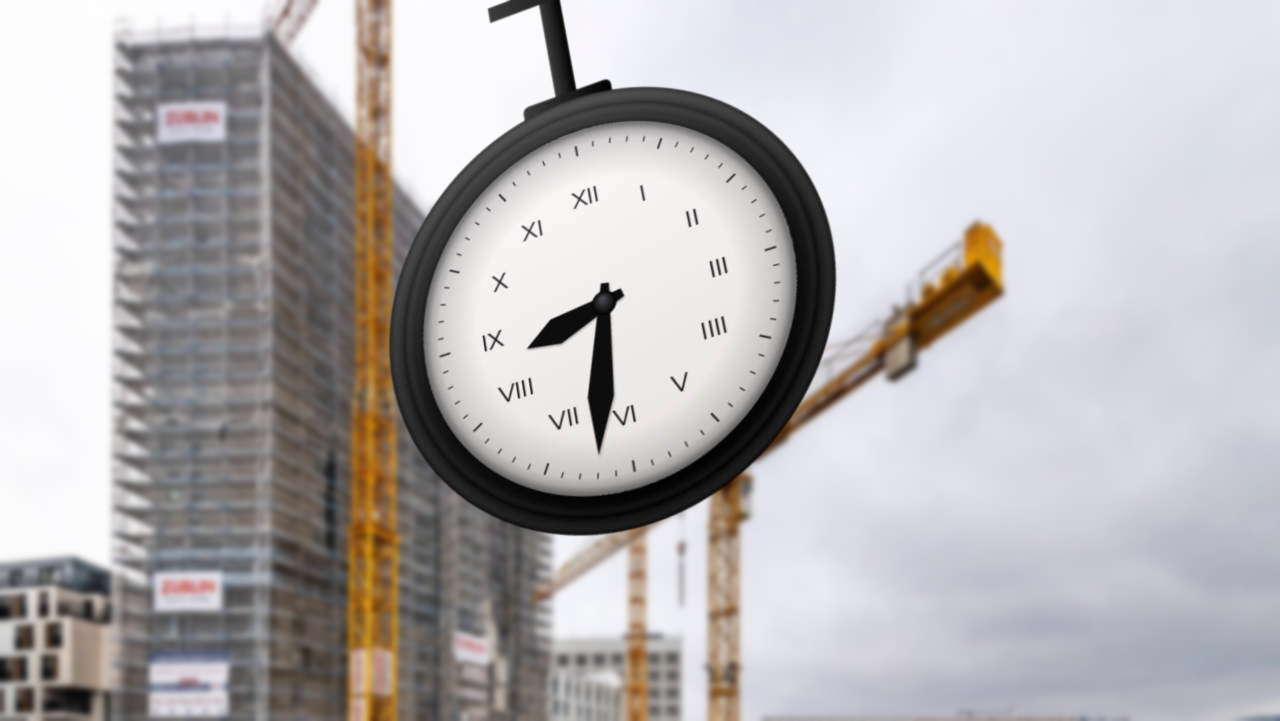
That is 8:32
